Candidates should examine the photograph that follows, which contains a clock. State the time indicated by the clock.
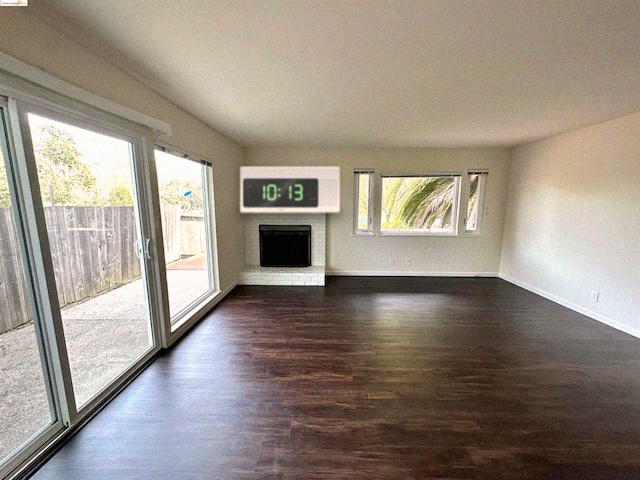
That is 10:13
